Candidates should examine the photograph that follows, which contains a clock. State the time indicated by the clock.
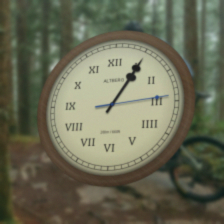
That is 1:05:14
